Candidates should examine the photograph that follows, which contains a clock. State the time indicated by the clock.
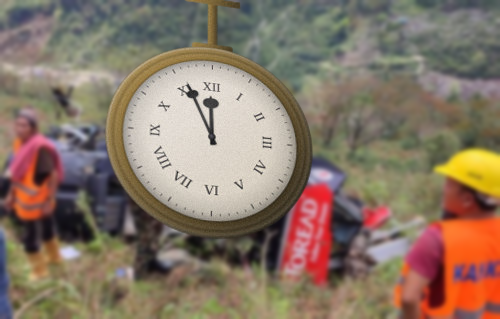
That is 11:56
